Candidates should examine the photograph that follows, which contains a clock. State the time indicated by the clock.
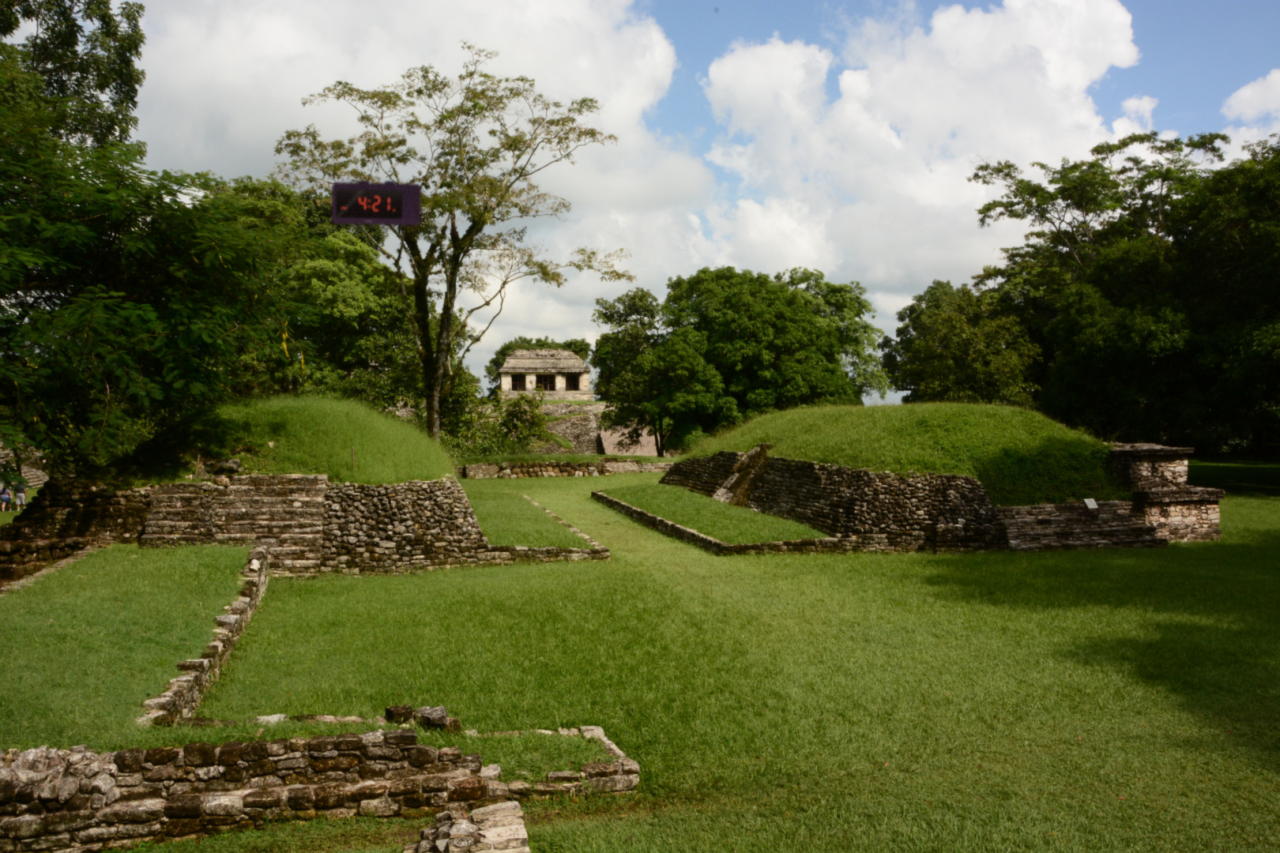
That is 4:21
